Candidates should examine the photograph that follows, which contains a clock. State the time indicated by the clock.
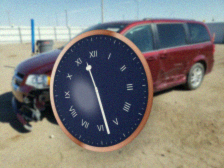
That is 11:28
